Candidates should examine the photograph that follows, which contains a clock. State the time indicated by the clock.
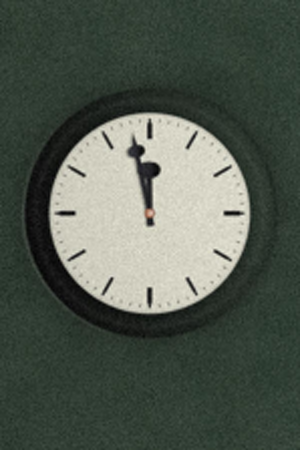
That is 11:58
